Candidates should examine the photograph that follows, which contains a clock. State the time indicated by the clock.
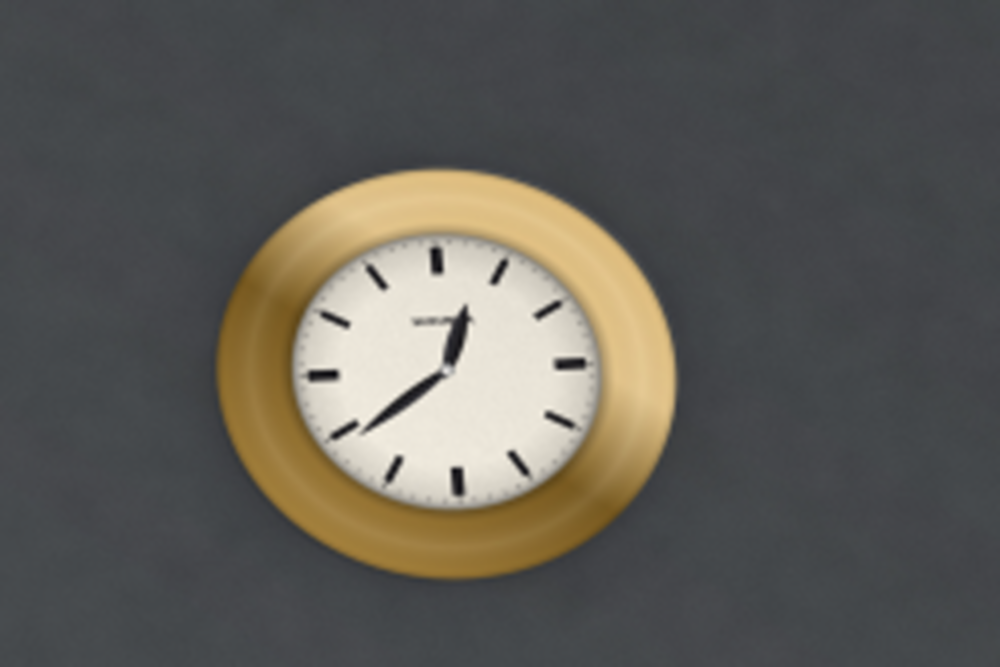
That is 12:39
